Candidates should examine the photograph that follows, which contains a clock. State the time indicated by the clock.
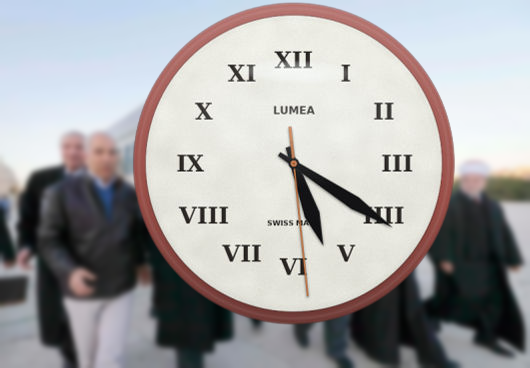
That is 5:20:29
